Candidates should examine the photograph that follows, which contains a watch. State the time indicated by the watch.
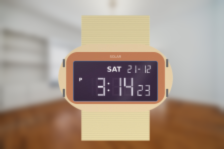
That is 3:14:23
